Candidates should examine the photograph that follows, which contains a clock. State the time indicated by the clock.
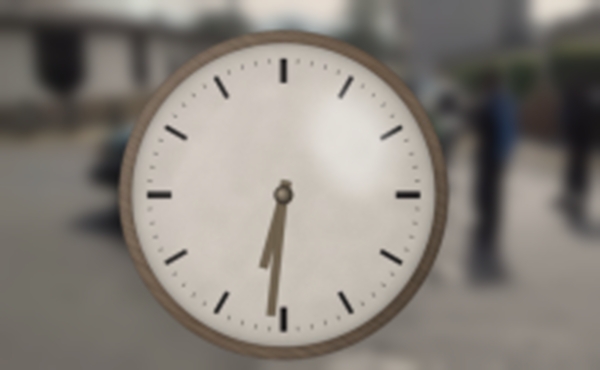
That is 6:31
